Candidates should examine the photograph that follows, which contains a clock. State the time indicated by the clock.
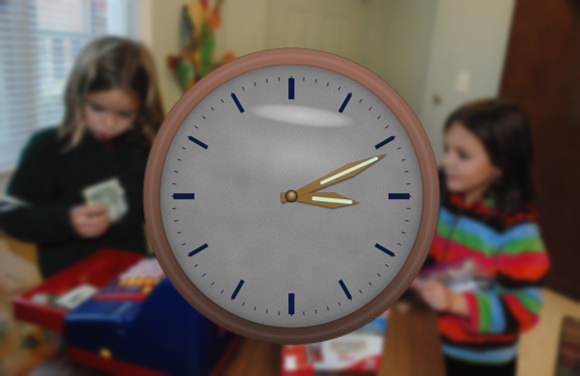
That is 3:11
